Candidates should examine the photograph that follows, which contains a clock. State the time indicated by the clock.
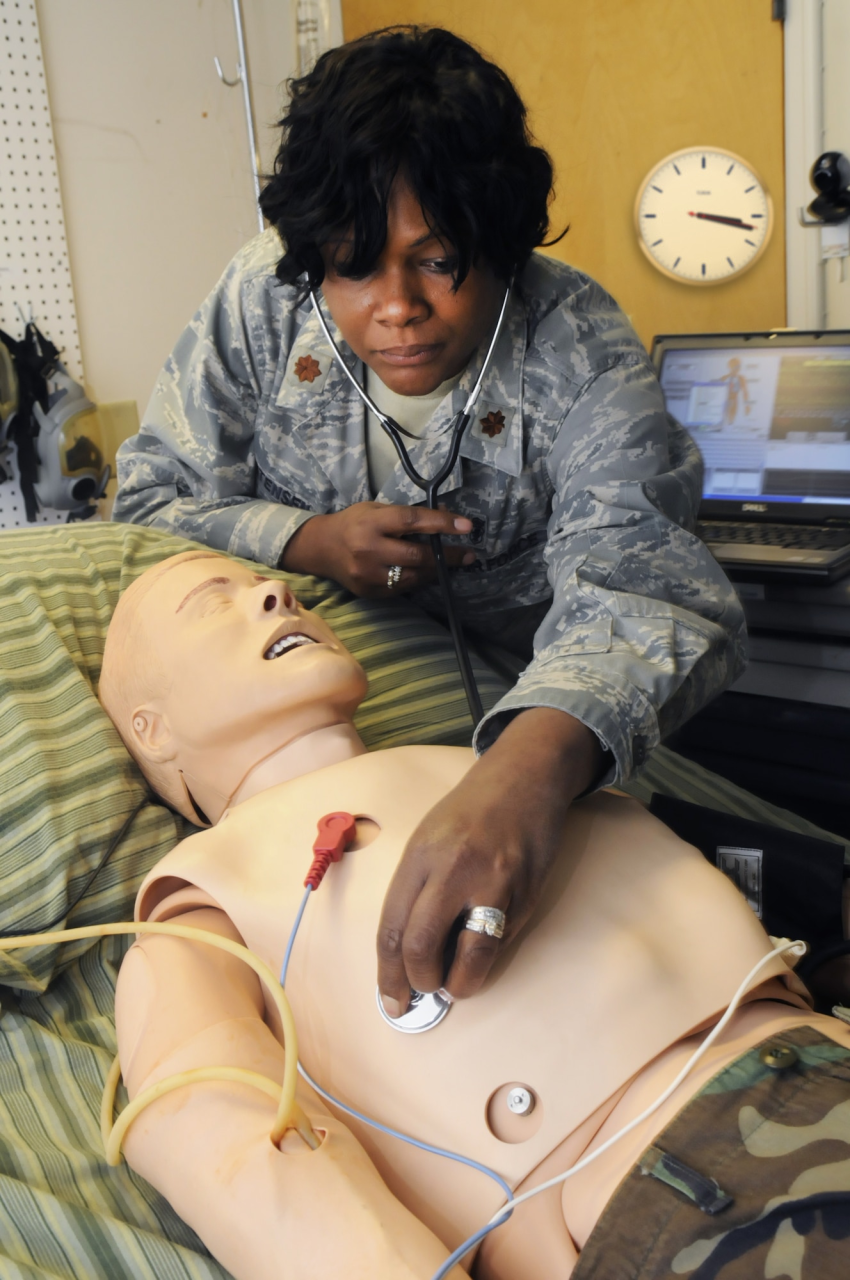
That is 3:17:17
